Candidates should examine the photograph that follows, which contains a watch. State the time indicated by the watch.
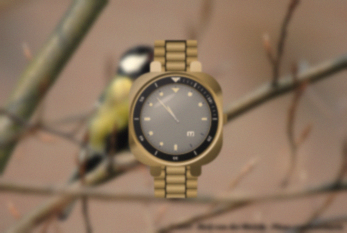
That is 10:53
